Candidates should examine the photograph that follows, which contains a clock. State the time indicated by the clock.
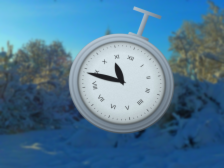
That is 10:44
